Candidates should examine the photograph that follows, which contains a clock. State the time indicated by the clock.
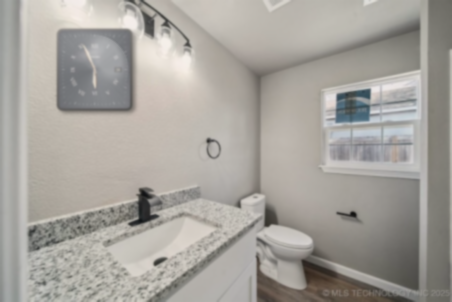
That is 5:56
